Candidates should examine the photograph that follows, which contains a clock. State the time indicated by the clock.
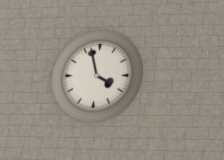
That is 3:57
